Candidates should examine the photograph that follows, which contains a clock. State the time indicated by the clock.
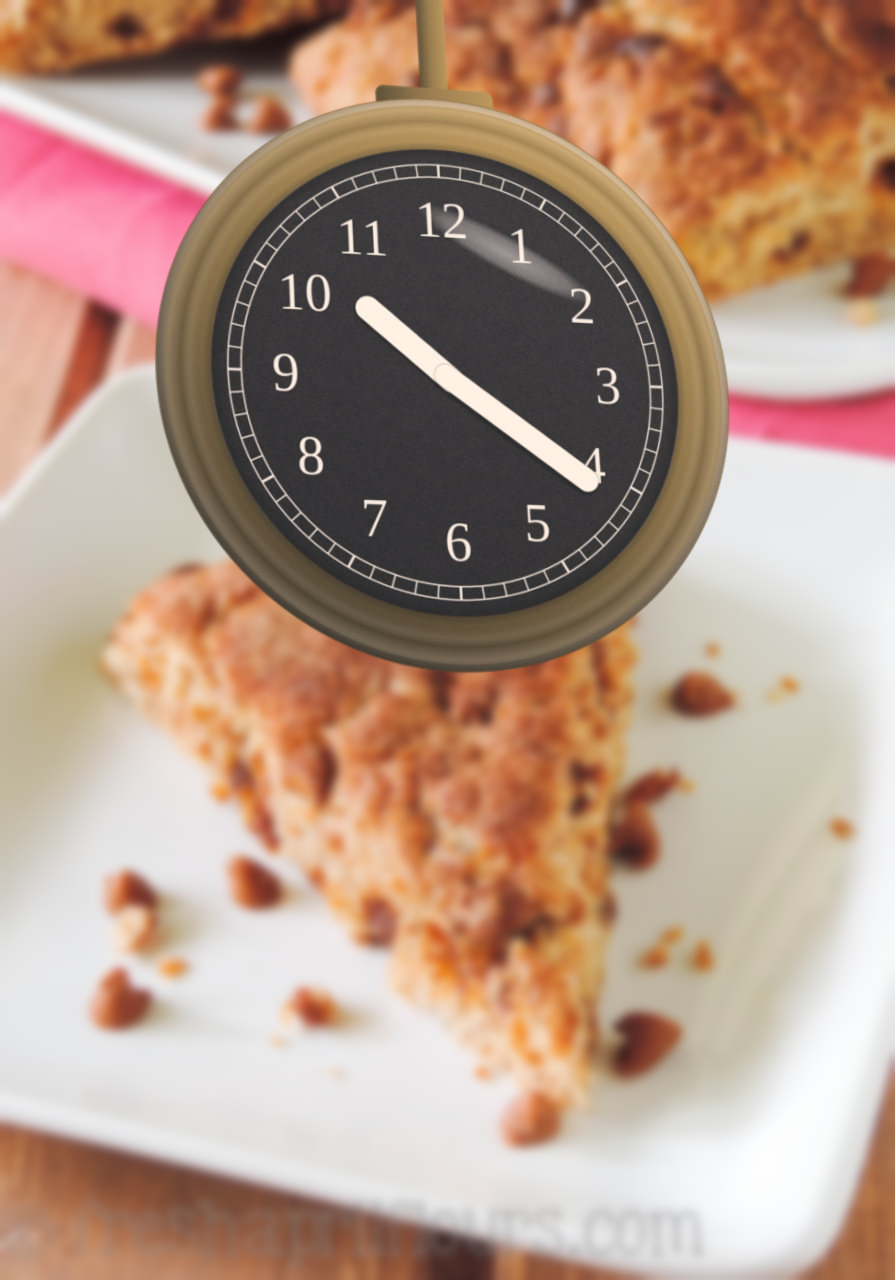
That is 10:21
